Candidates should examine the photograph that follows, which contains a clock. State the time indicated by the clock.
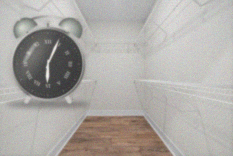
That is 6:04
